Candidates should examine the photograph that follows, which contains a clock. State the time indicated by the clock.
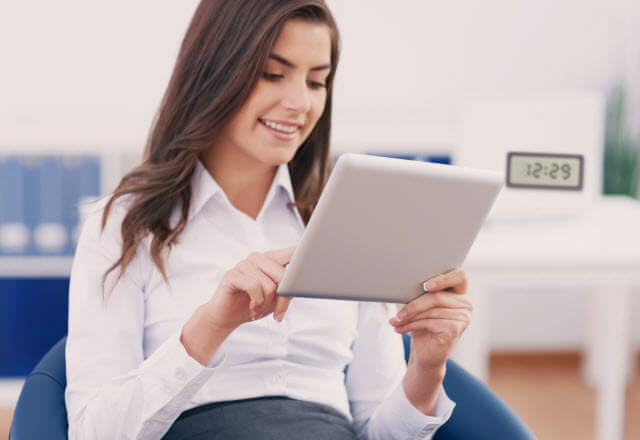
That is 12:29
